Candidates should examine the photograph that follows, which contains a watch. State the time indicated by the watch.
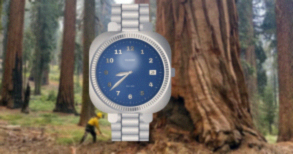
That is 8:38
